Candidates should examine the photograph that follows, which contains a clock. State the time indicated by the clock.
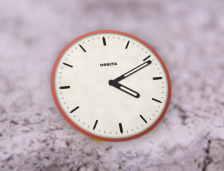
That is 4:11
